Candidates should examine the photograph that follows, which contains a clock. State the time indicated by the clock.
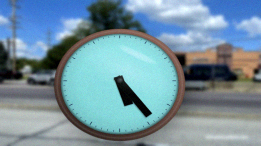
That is 5:24
